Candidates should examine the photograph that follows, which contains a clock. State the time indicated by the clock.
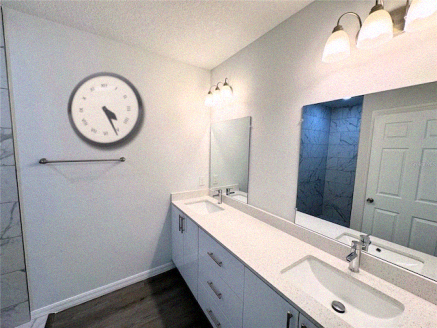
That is 4:26
